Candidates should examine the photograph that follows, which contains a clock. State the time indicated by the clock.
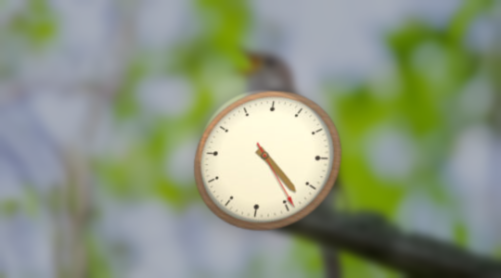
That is 4:22:24
